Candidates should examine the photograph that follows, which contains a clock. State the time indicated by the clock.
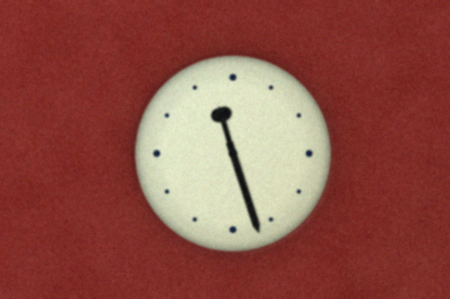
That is 11:27
